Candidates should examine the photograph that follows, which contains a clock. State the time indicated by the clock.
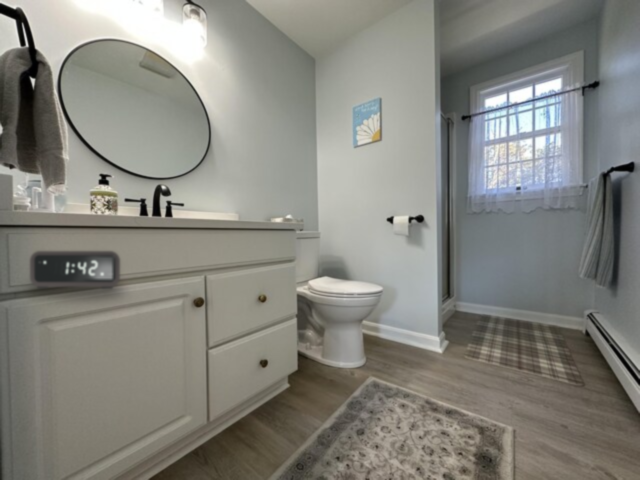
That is 1:42
